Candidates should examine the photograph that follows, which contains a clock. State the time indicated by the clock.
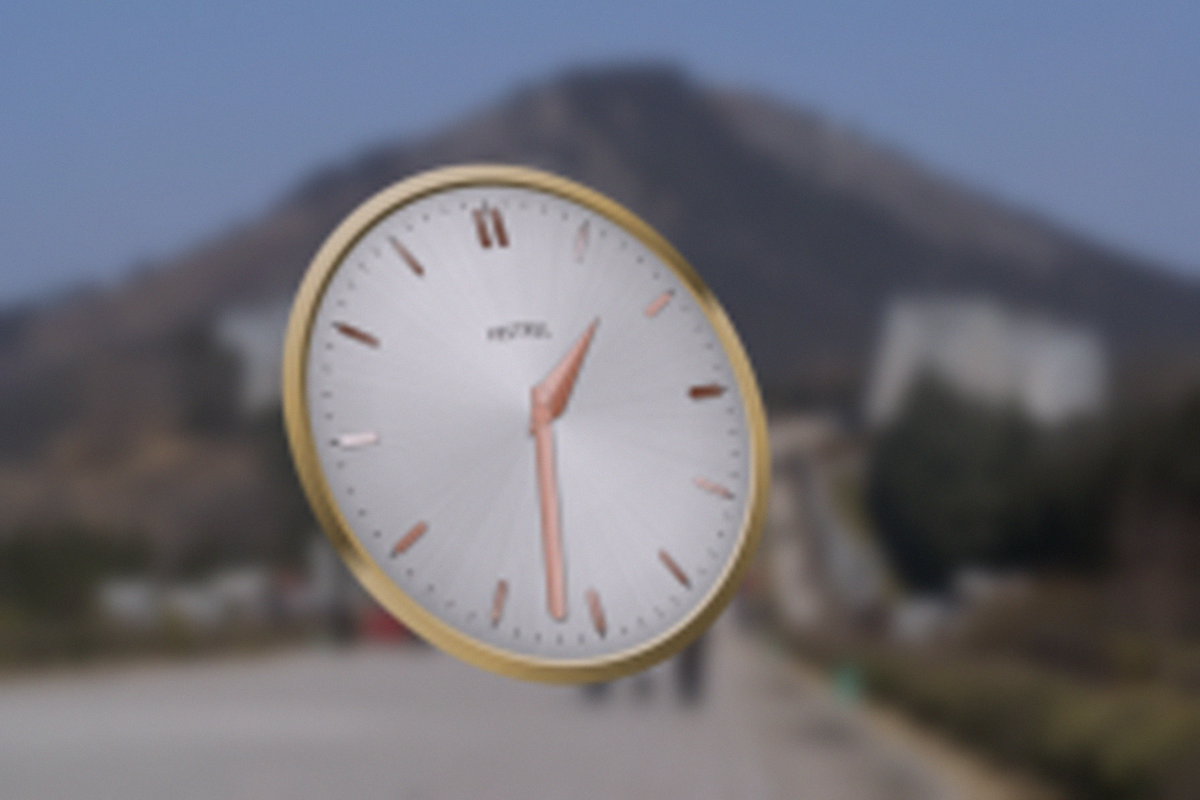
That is 1:32
